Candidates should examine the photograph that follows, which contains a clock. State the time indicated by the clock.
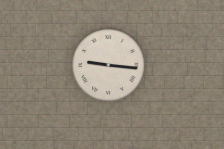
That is 9:16
